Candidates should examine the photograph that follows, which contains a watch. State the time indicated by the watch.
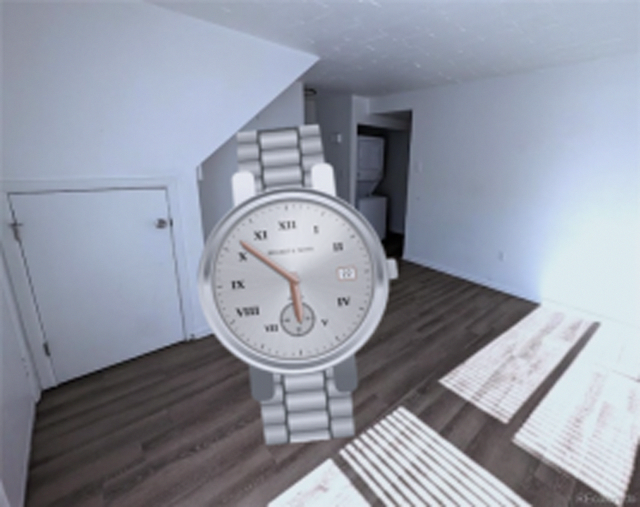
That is 5:52
